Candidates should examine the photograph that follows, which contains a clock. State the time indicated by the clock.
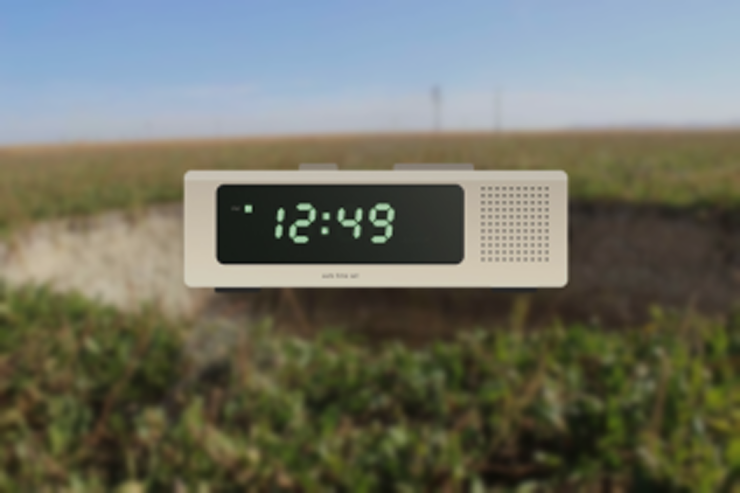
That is 12:49
